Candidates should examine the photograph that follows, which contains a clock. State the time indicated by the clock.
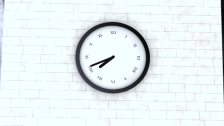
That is 7:41
